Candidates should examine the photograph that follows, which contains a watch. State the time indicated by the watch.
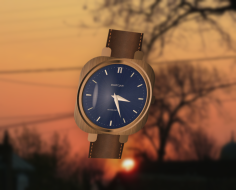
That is 3:26
